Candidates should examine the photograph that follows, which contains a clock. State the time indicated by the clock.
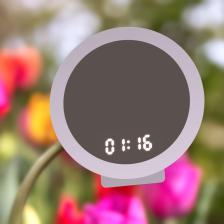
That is 1:16
